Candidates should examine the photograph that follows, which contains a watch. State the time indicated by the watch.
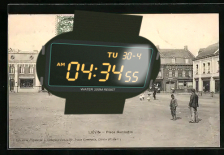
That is 4:34:55
